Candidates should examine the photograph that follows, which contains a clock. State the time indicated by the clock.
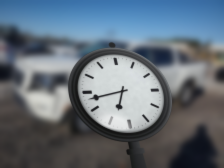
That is 6:43
